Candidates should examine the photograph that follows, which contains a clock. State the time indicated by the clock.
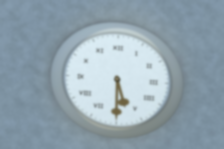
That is 5:30
